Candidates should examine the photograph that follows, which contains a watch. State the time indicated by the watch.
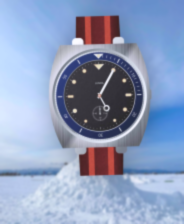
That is 5:05
